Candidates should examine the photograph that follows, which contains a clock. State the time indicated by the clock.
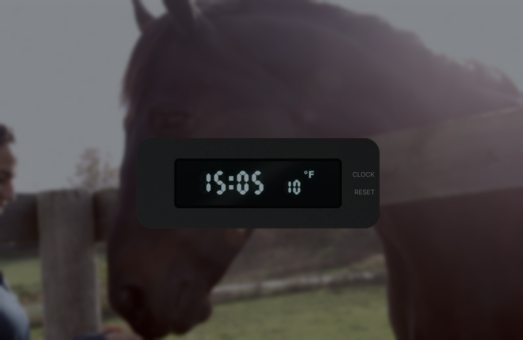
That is 15:05
